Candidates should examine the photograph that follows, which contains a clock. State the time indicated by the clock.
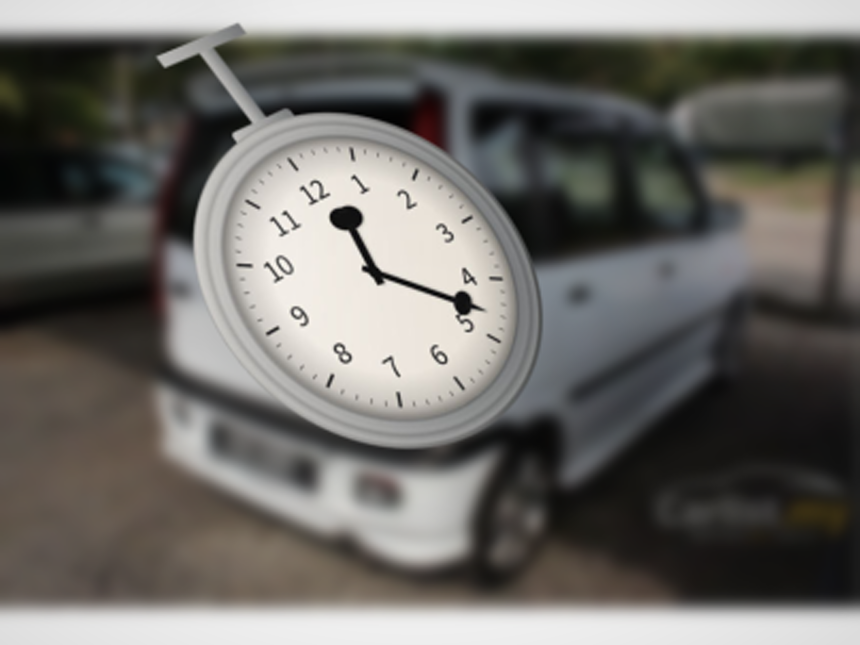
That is 12:23
